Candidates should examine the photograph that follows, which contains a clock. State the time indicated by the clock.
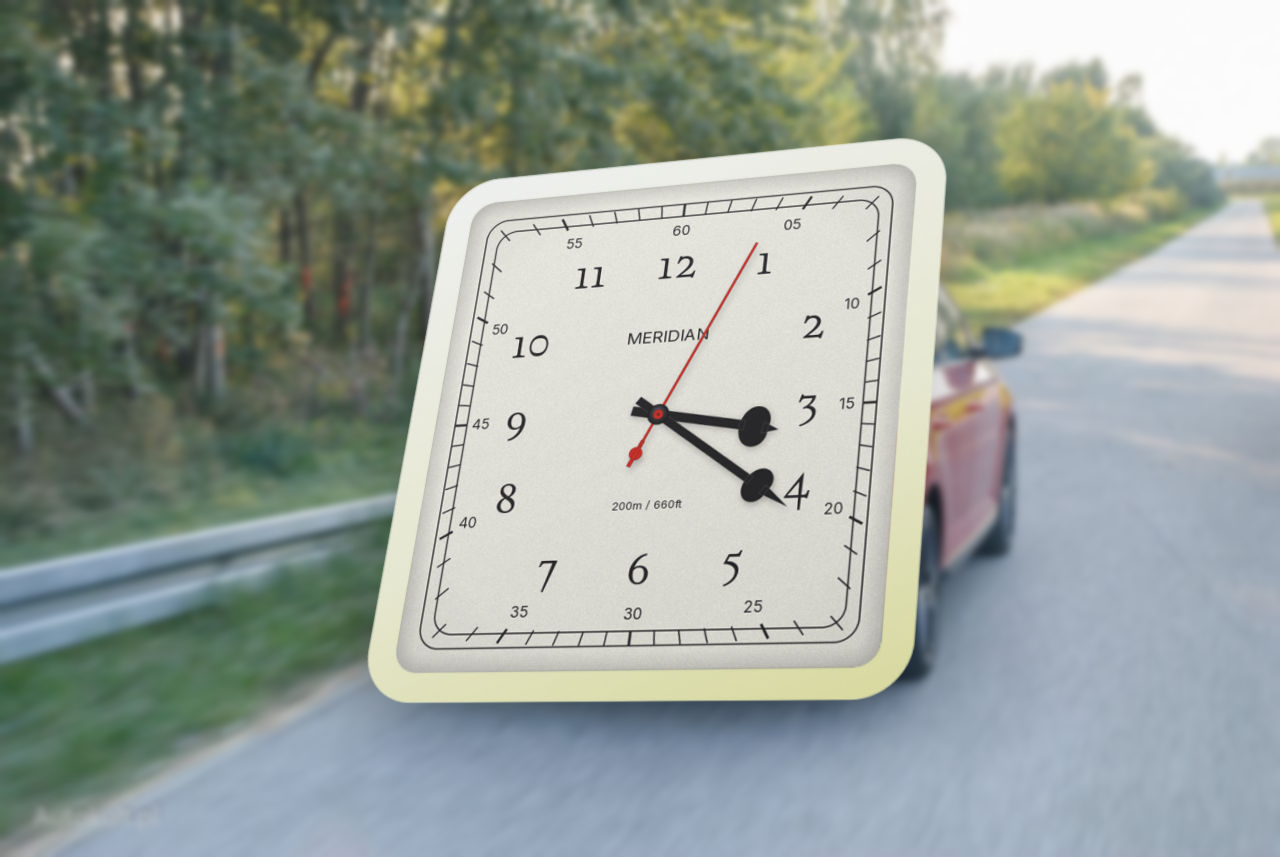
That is 3:21:04
